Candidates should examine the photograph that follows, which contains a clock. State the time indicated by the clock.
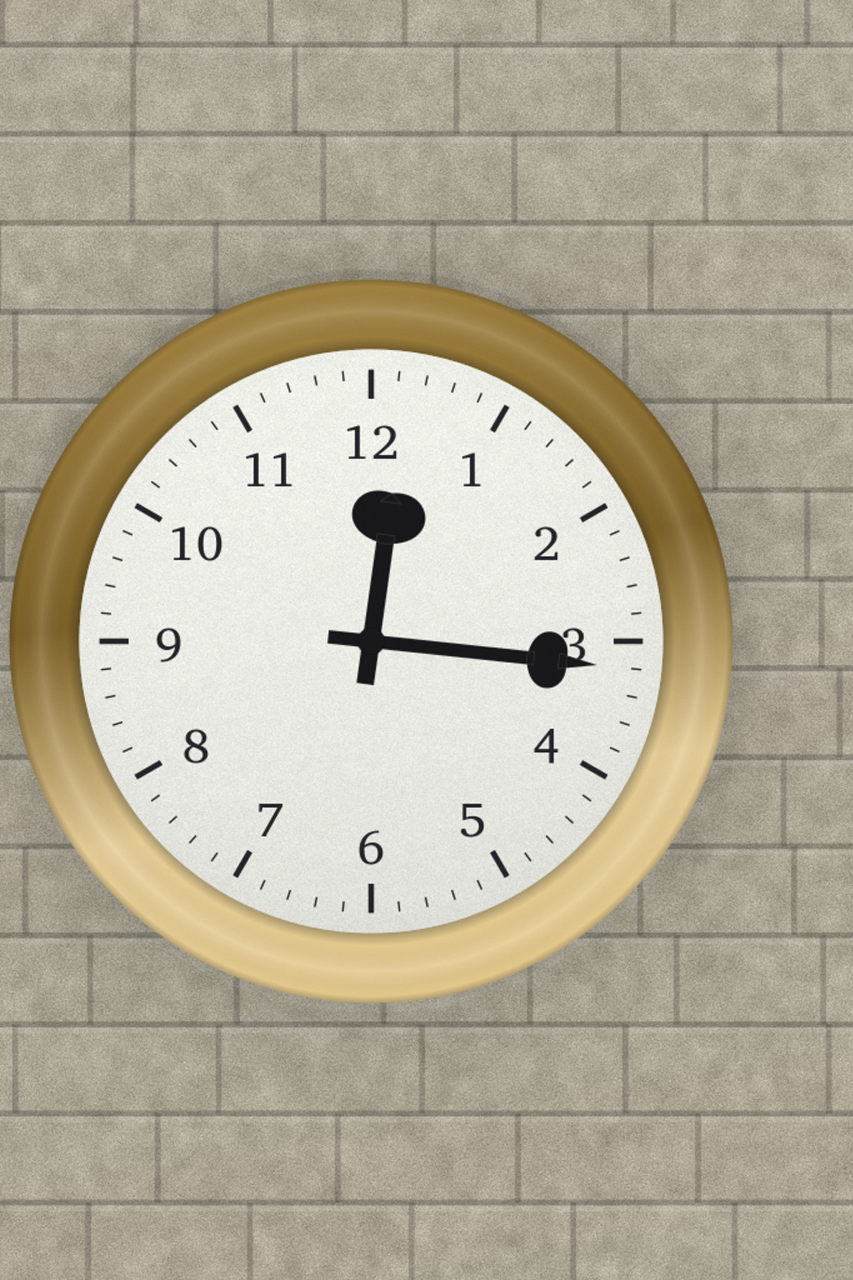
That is 12:16
